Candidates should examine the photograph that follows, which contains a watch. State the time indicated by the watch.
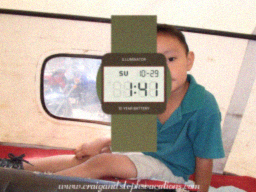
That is 1:41
